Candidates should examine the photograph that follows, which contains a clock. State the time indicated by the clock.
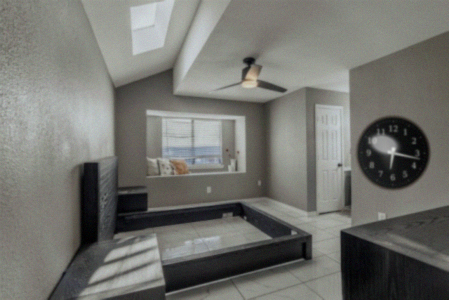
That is 6:17
